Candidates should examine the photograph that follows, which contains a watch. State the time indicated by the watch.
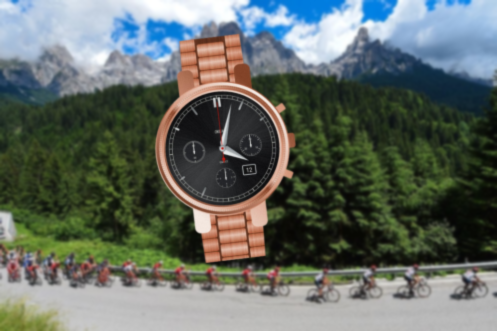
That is 4:03
